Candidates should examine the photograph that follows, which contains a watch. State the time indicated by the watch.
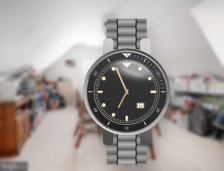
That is 6:56
